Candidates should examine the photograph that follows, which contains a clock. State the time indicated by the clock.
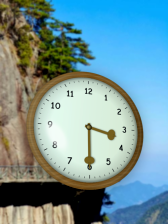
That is 3:30
